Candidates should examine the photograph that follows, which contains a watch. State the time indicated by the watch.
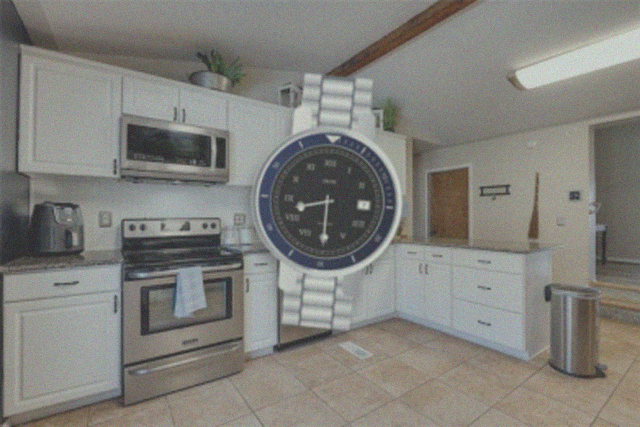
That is 8:30
